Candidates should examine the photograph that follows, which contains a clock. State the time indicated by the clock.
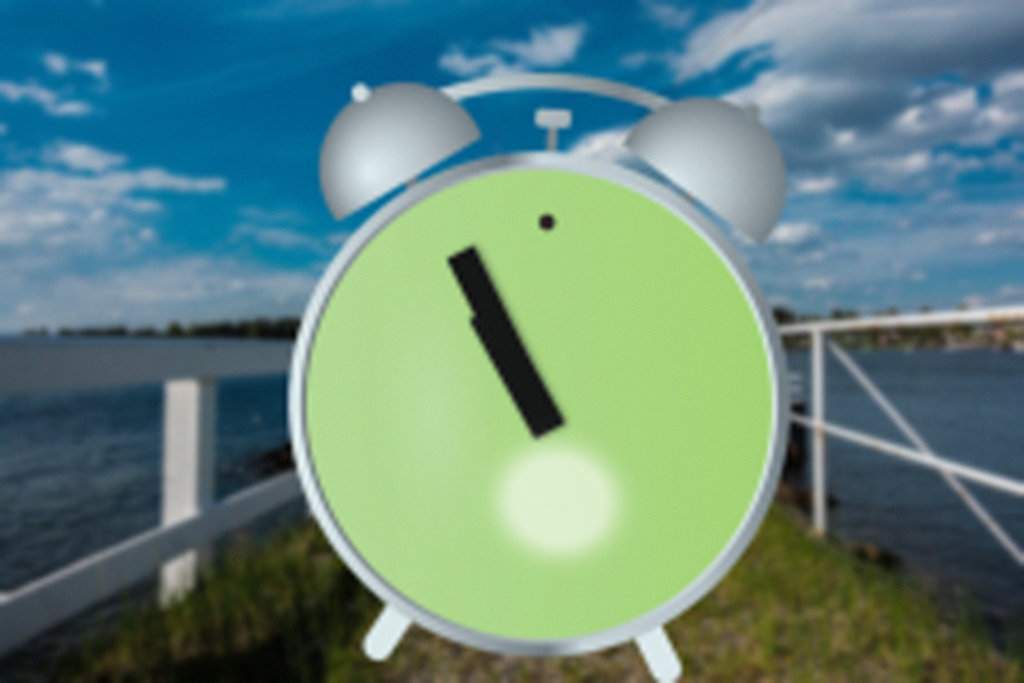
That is 10:55
